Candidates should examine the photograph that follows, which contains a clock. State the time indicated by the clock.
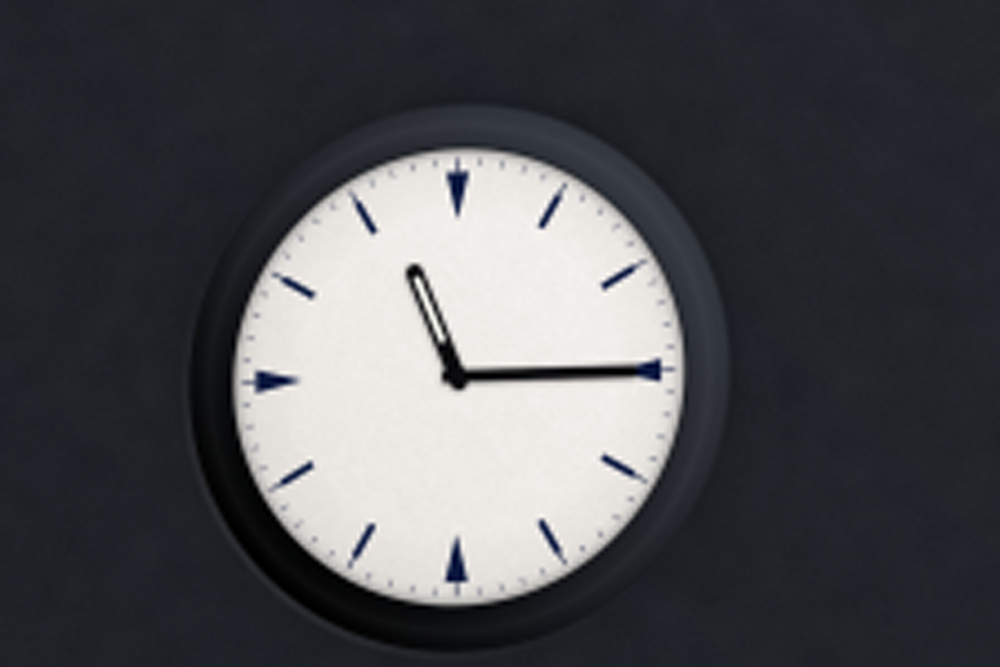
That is 11:15
